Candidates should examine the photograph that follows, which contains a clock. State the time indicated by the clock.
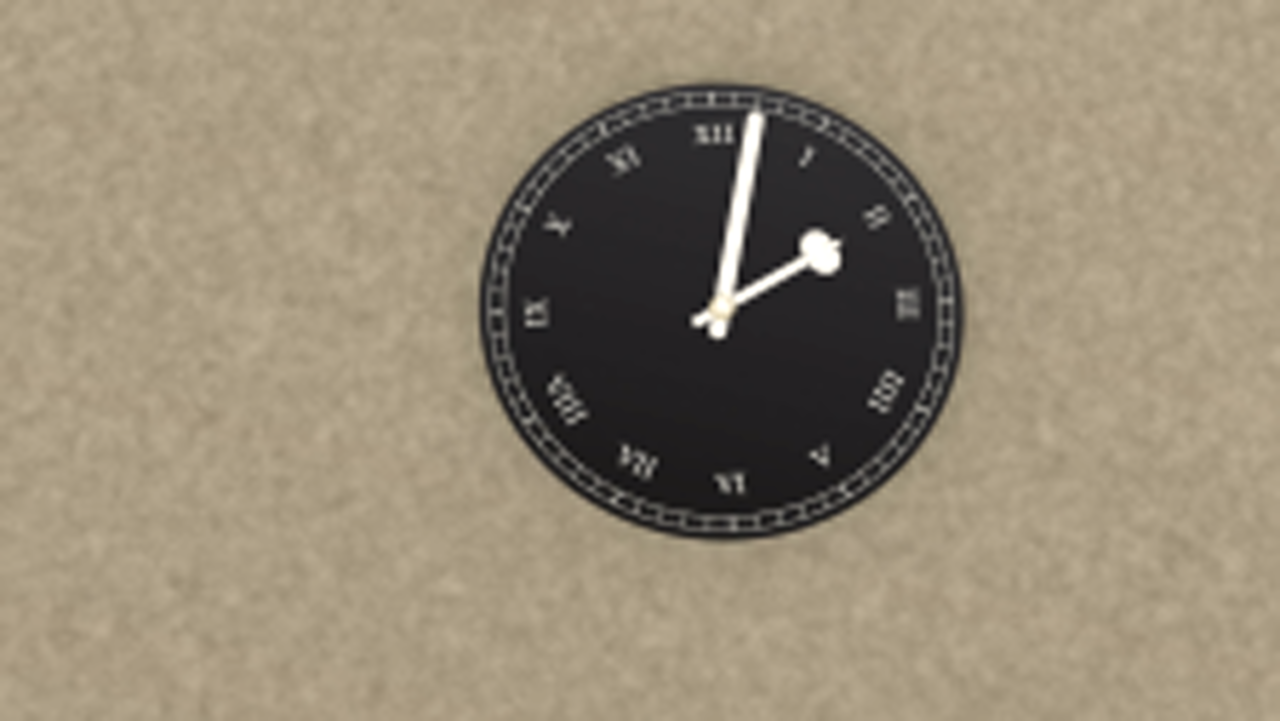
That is 2:02
